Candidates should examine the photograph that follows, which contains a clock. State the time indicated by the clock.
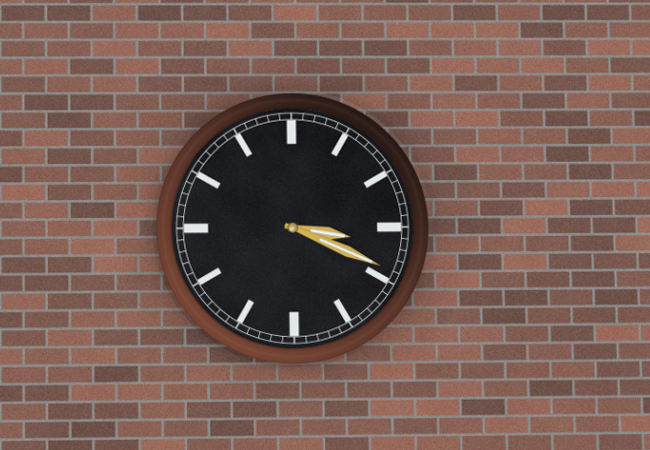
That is 3:19
